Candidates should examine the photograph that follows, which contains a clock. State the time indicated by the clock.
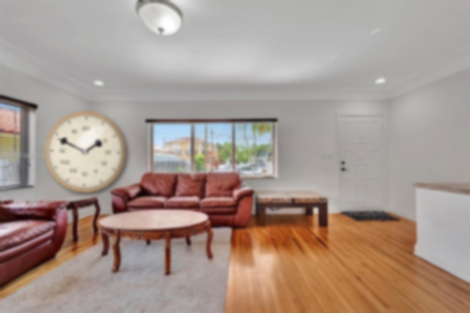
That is 1:49
